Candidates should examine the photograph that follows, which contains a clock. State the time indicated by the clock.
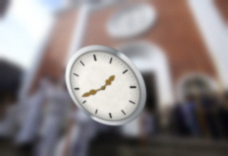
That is 1:42
